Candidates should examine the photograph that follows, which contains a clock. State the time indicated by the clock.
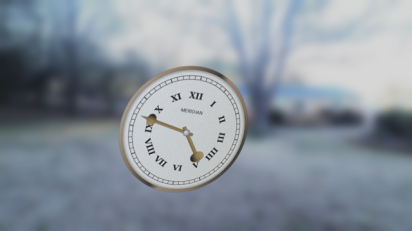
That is 4:47
